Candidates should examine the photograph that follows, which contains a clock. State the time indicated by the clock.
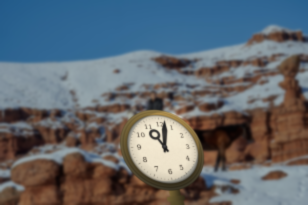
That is 11:02
